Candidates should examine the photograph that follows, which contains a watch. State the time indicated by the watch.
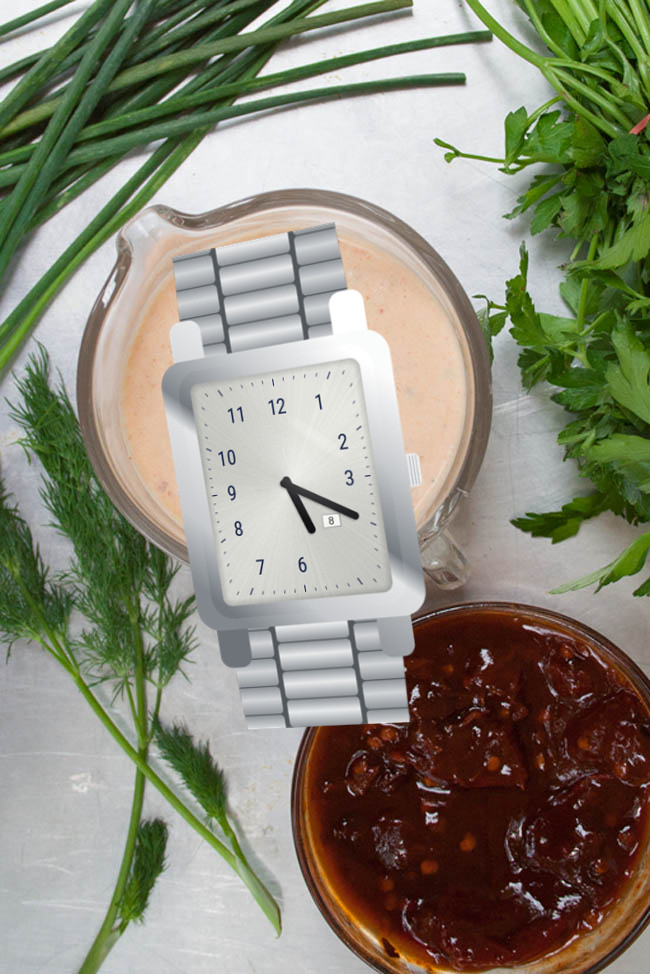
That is 5:20
